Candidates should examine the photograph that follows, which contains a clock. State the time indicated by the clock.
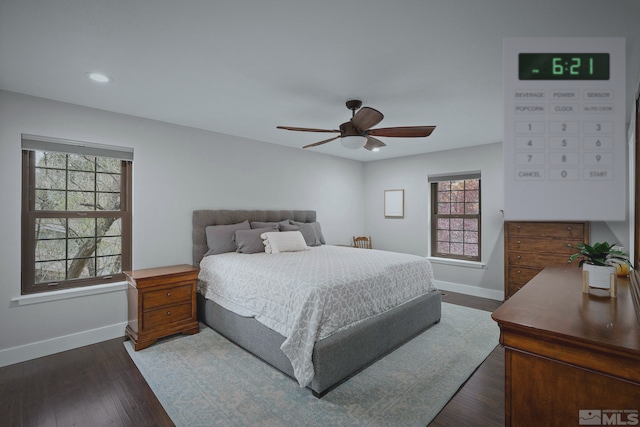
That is 6:21
